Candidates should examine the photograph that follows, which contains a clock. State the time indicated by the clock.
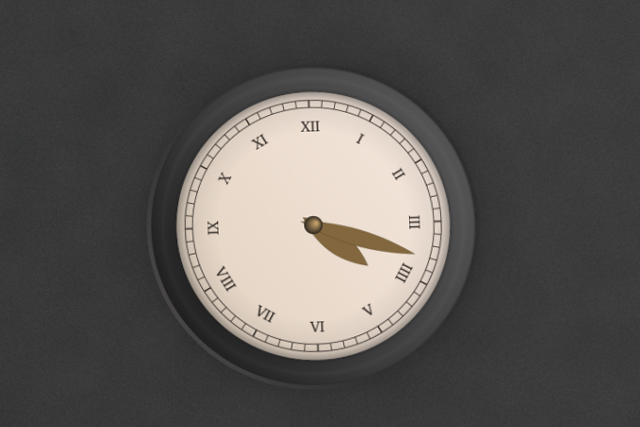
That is 4:18
